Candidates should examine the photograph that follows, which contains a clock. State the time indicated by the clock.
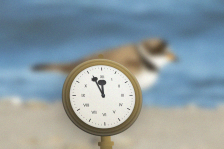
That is 11:56
